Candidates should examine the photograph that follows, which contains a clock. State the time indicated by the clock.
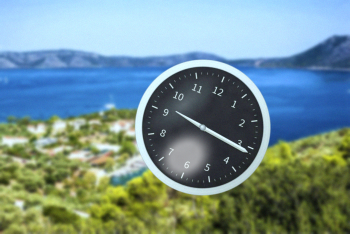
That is 9:16
